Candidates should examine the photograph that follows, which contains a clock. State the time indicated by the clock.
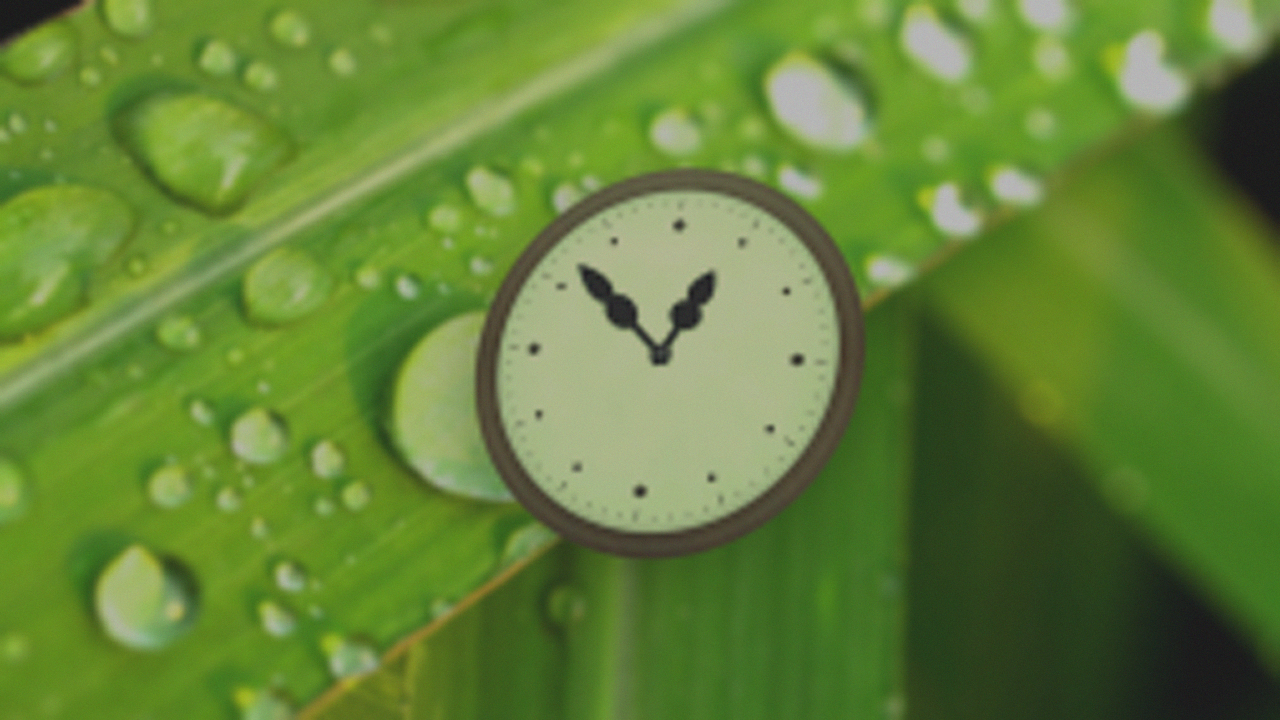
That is 12:52
